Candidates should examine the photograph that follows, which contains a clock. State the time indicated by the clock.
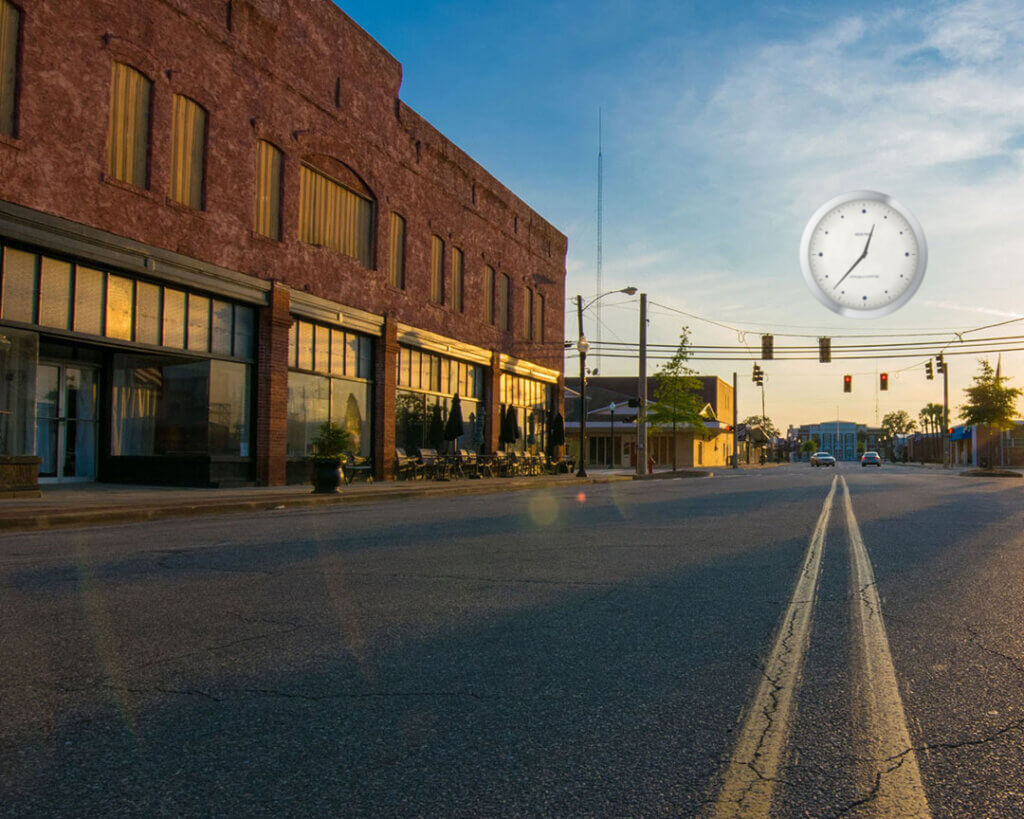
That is 12:37
